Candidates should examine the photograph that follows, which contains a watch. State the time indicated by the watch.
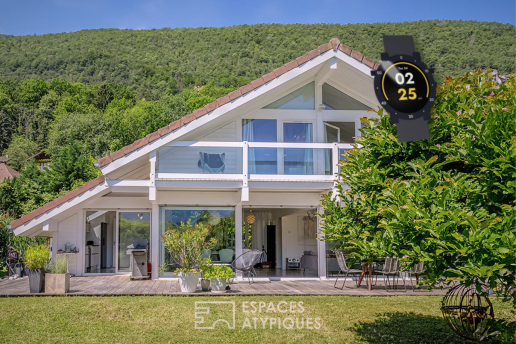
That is 2:25
